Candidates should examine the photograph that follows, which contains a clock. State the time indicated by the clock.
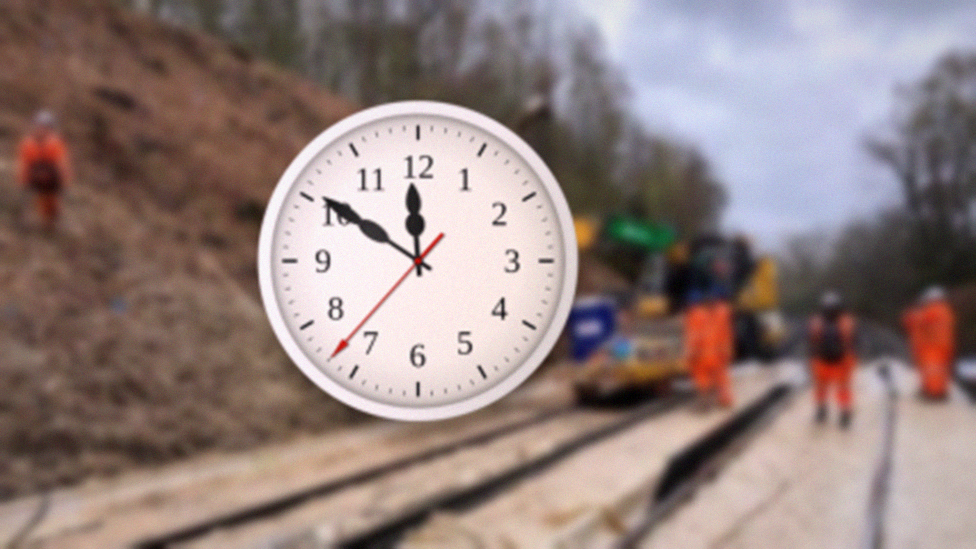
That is 11:50:37
